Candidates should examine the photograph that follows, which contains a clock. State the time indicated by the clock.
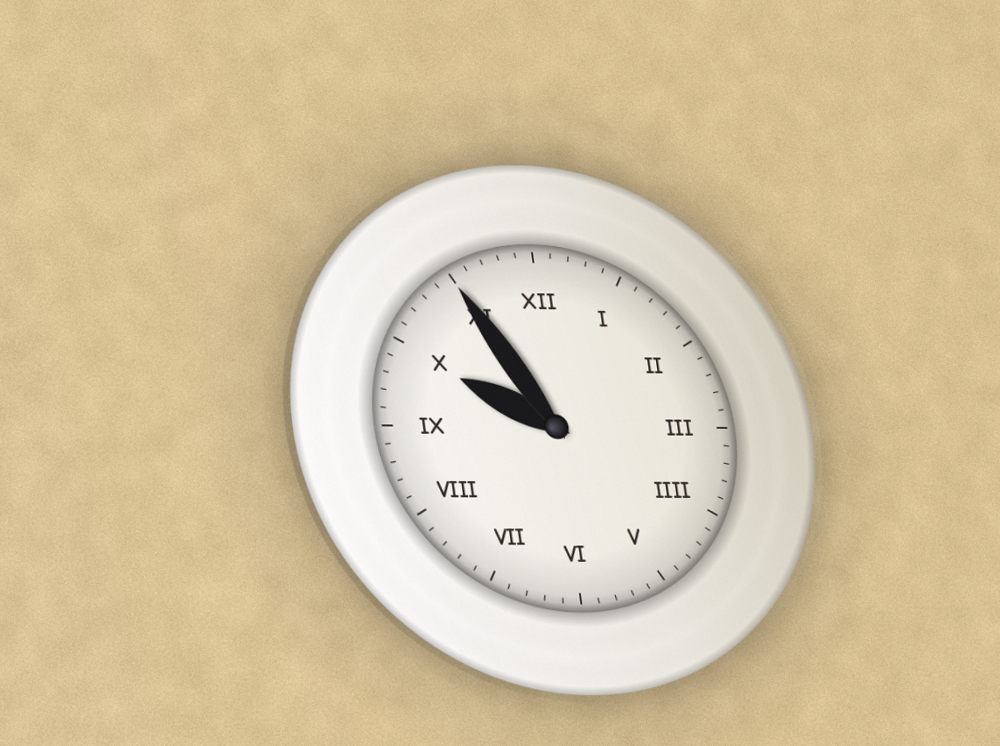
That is 9:55
